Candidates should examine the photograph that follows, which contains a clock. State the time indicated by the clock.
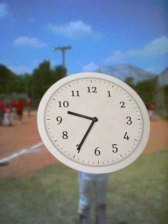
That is 9:35
